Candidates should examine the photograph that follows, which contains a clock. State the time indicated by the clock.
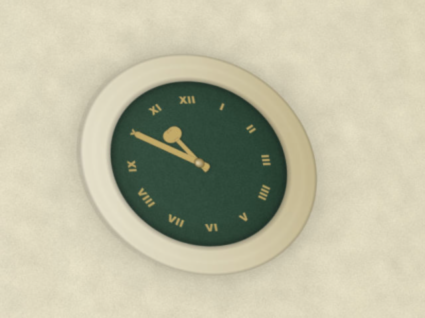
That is 10:50
